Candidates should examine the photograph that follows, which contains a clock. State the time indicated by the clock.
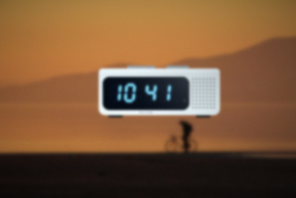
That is 10:41
